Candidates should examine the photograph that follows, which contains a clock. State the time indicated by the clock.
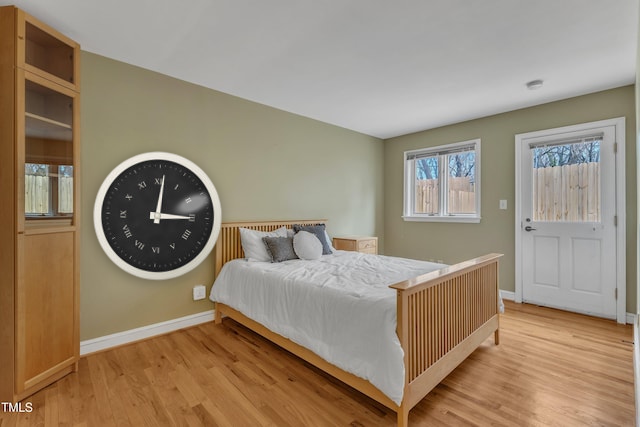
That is 3:01
